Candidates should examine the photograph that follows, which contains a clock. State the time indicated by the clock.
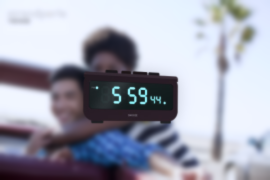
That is 5:59:44
